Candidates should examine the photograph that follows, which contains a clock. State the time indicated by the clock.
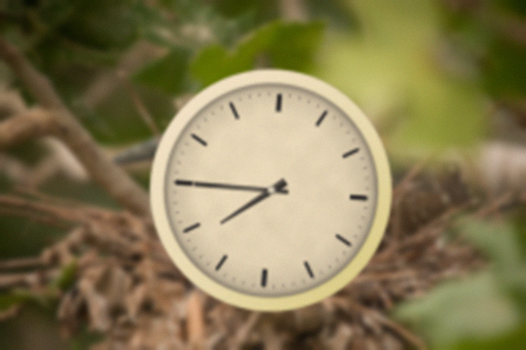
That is 7:45
